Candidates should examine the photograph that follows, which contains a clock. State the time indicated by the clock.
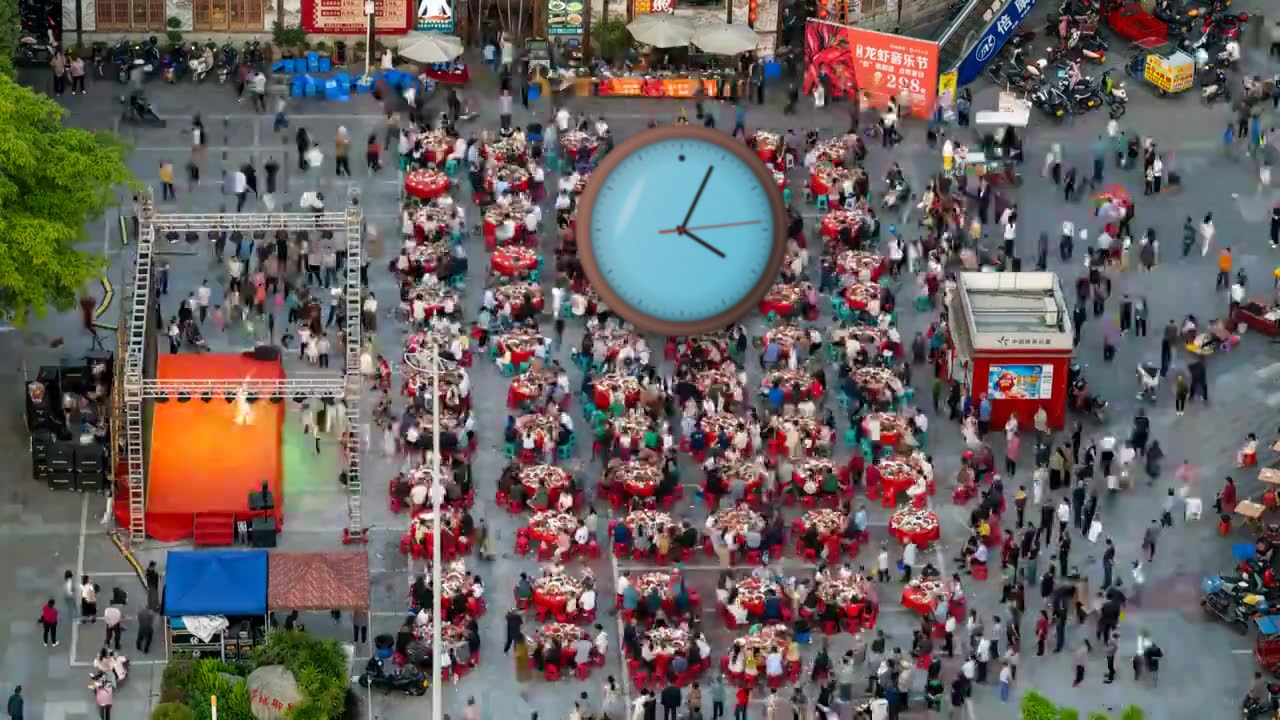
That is 4:04:14
